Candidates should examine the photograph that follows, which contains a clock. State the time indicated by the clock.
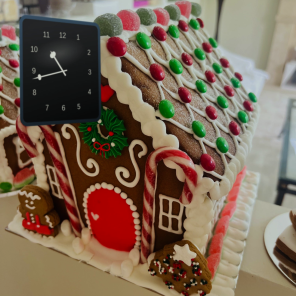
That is 10:43
